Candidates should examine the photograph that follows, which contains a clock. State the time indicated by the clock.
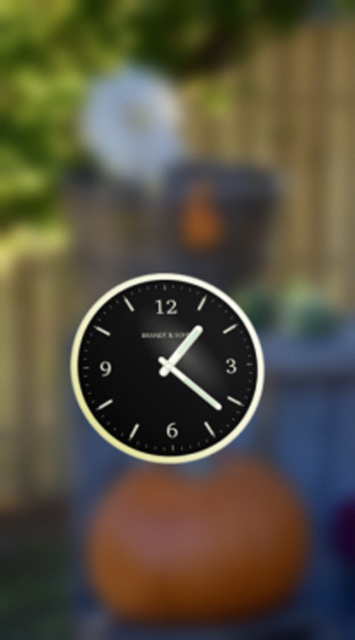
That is 1:22
